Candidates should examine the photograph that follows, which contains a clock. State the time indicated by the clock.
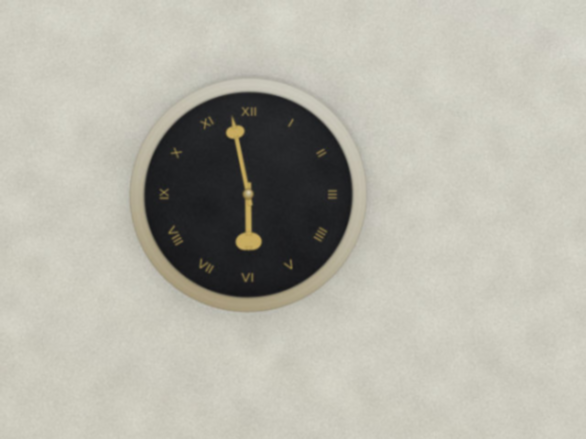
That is 5:58
